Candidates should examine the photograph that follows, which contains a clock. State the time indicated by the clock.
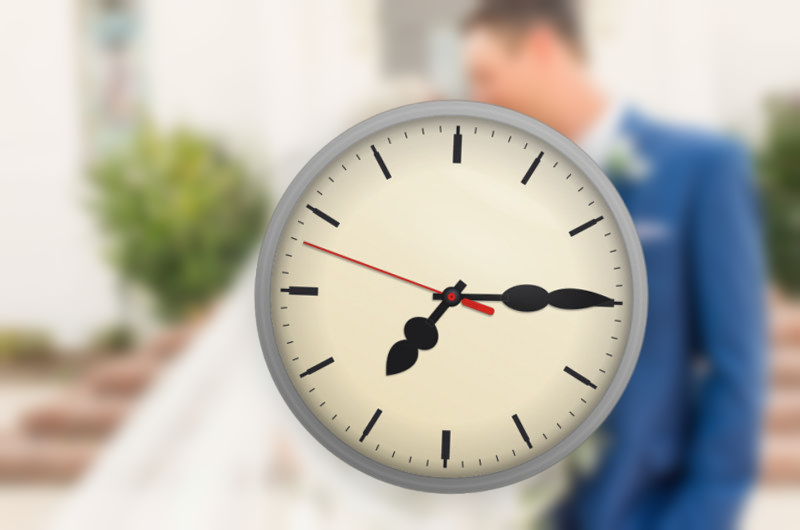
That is 7:14:48
